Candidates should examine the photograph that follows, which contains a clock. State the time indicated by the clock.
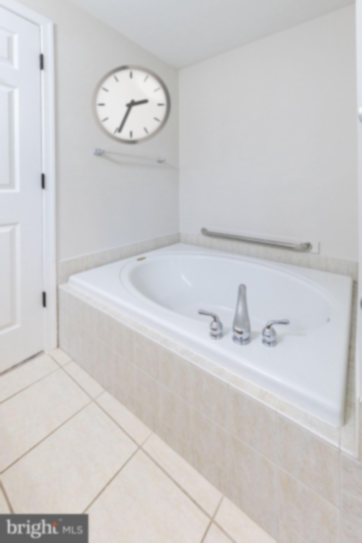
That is 2:34
